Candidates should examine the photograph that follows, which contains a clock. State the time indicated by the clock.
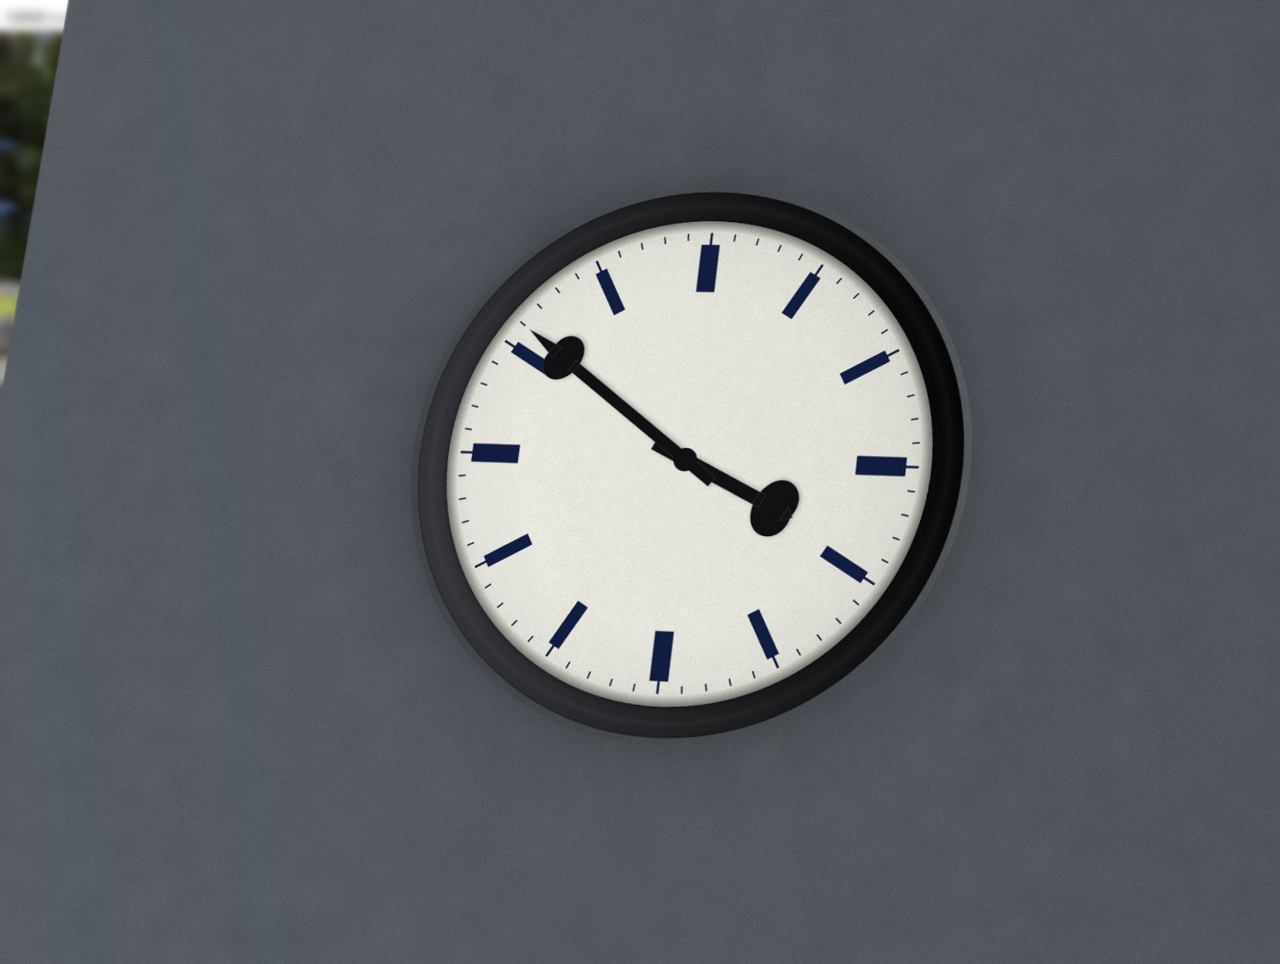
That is 3:51
